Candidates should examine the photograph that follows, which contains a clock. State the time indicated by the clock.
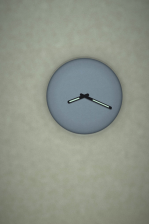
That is 8:19
